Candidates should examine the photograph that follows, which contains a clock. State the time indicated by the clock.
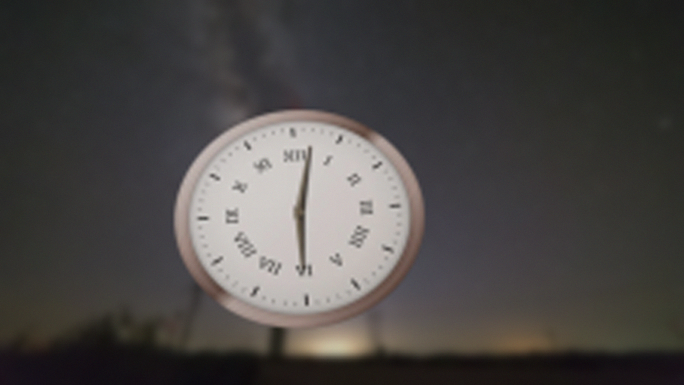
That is 6:02
